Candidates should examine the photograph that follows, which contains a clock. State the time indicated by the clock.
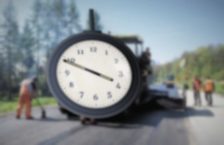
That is 3:49
